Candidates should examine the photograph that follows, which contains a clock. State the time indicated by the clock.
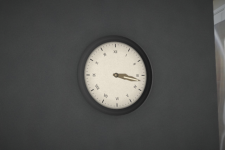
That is 3:17
